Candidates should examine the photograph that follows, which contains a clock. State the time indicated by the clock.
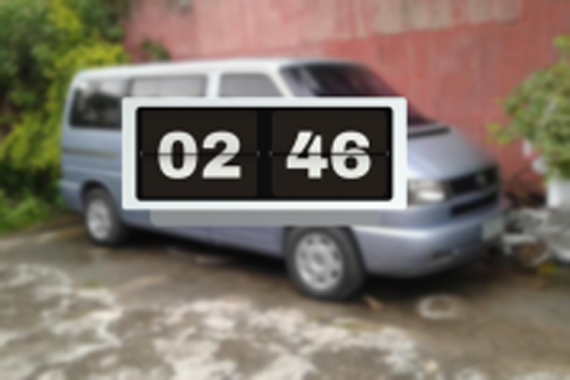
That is 2:46
